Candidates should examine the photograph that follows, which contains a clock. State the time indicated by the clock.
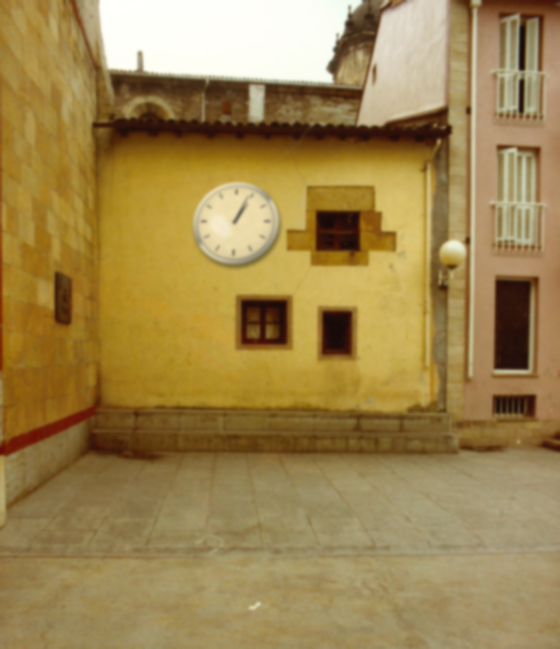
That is 1:04
